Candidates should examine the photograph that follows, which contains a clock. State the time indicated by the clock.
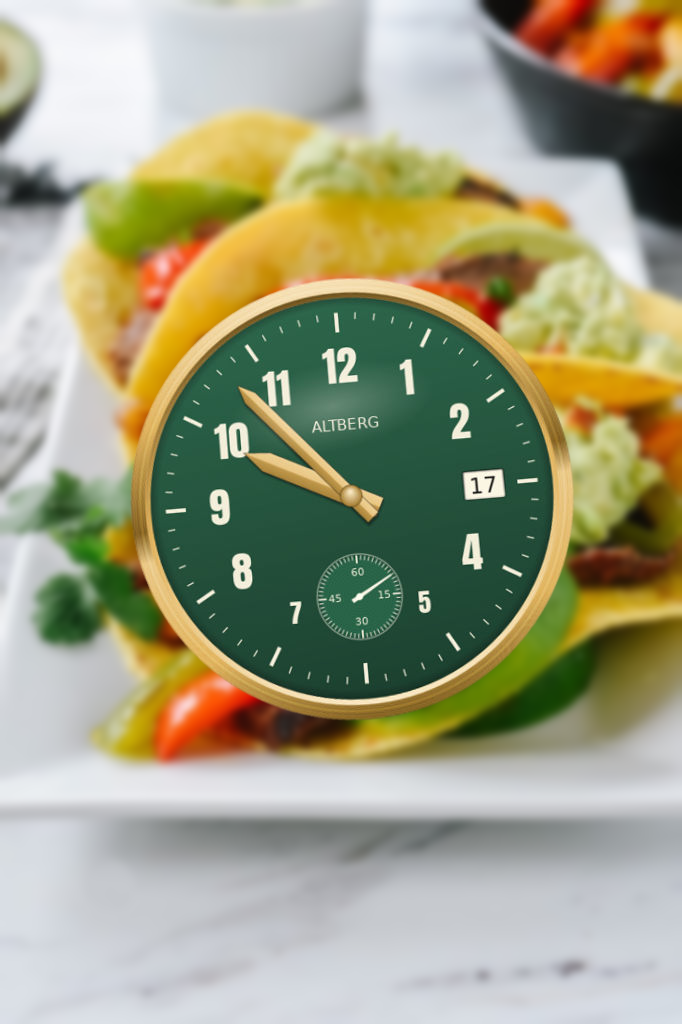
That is 9:53:10
